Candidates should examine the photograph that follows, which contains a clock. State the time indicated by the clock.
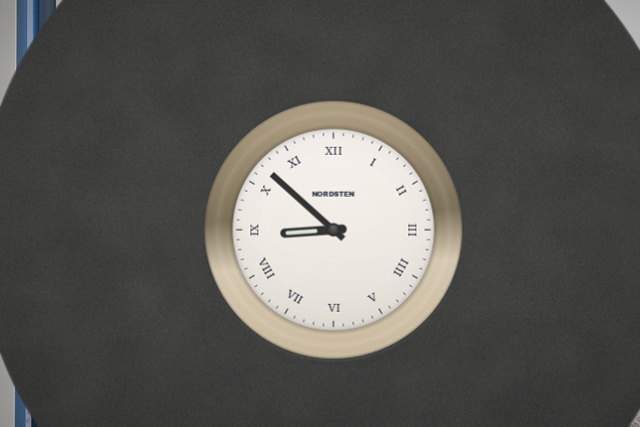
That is 8:52
